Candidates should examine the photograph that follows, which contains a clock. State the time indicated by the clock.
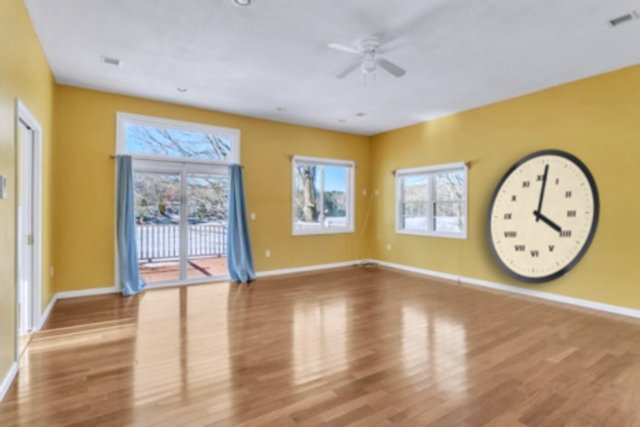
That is 4:01
